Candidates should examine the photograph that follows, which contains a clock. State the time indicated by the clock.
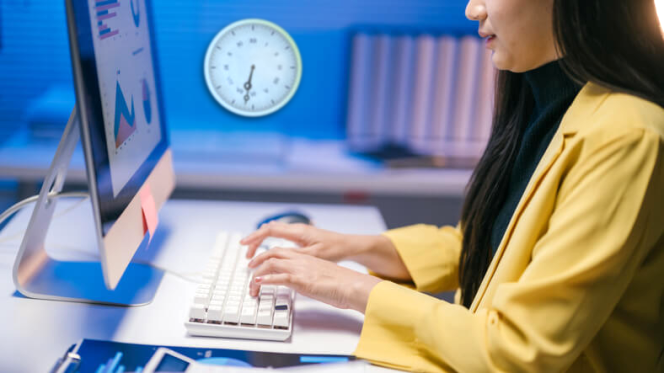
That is 6:32
